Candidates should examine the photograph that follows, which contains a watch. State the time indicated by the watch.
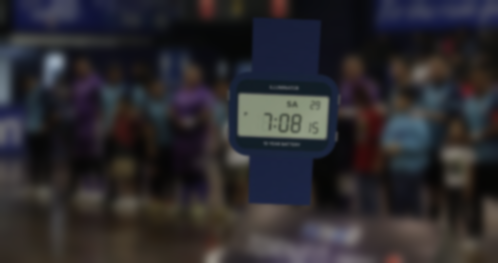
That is 7:08:15
